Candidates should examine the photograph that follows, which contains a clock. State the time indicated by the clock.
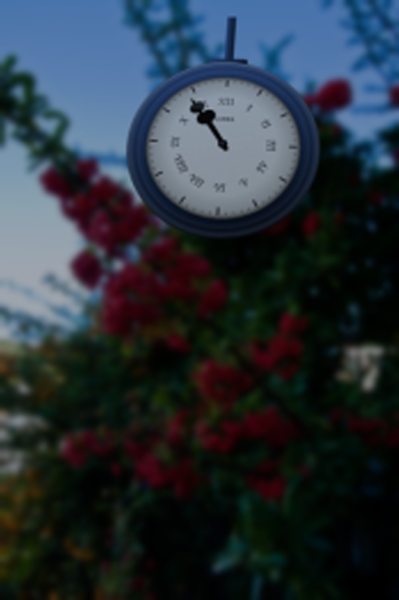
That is 10:54
